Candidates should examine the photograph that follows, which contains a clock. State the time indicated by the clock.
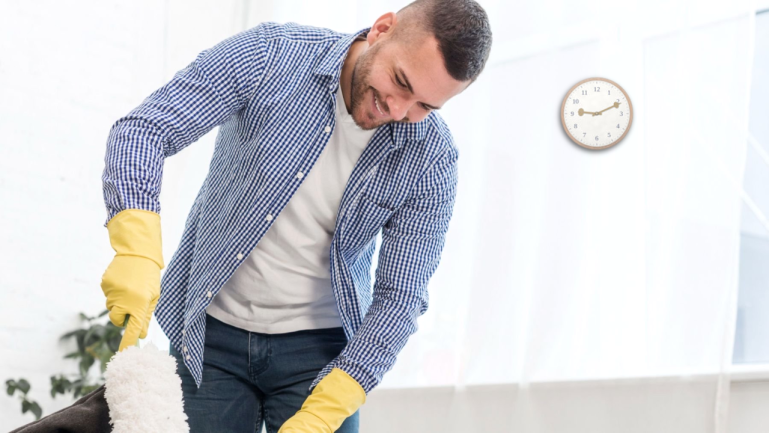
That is 9:11
